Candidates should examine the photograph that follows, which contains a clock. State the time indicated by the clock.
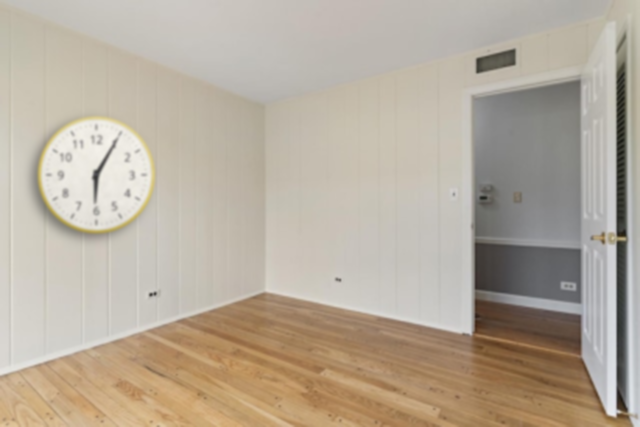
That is 6:05
